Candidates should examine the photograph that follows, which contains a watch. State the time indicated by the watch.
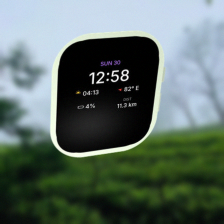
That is 12:58
